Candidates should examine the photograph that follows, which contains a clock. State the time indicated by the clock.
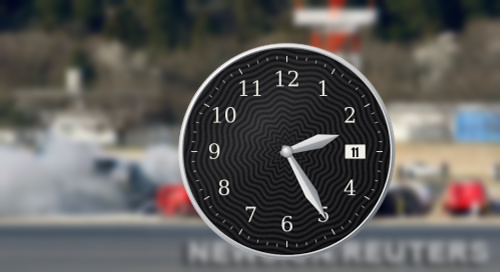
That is 2:25
